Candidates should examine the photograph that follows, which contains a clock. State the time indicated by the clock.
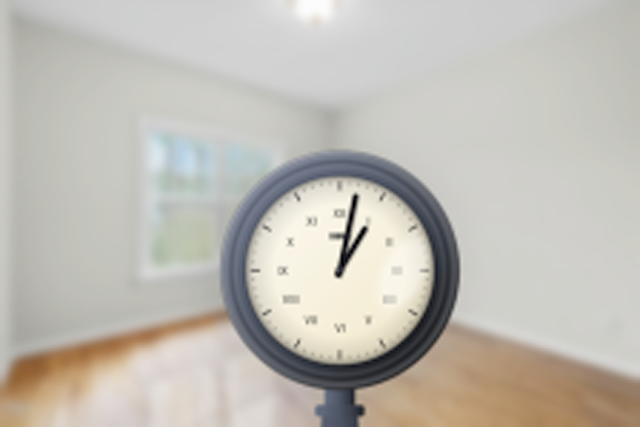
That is 1:02
